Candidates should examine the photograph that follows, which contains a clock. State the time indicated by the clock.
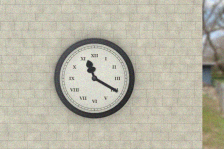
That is 11:20
